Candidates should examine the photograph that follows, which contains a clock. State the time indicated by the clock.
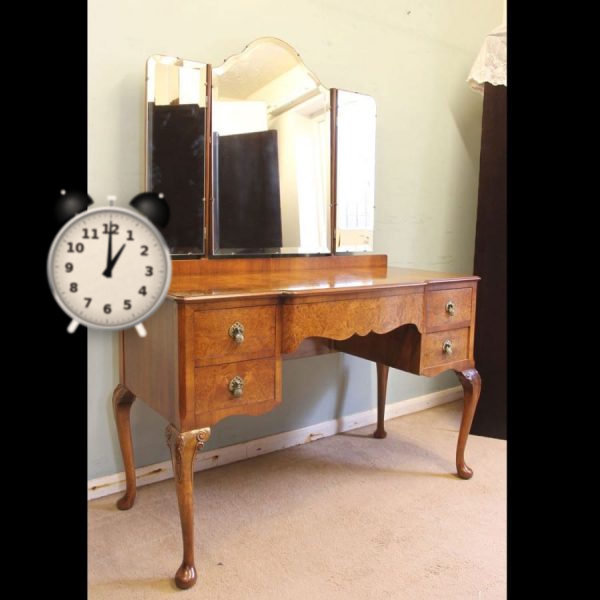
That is 1:00
